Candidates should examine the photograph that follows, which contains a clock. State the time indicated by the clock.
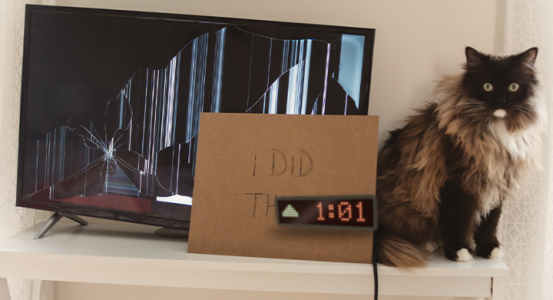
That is 1:01
